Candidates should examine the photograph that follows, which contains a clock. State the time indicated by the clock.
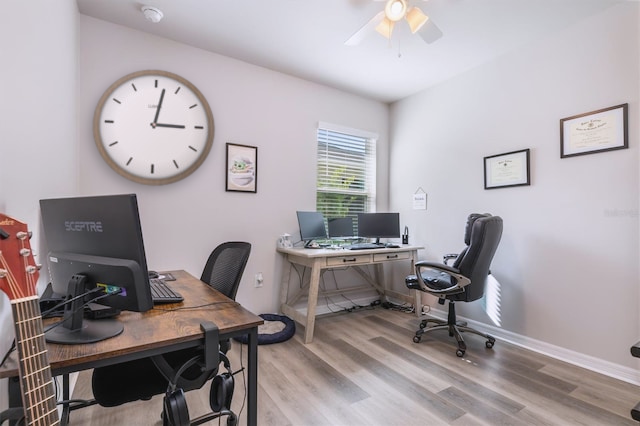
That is 3:02
